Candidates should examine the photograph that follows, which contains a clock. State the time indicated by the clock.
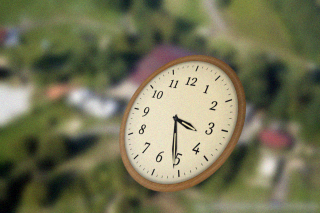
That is 3:26
